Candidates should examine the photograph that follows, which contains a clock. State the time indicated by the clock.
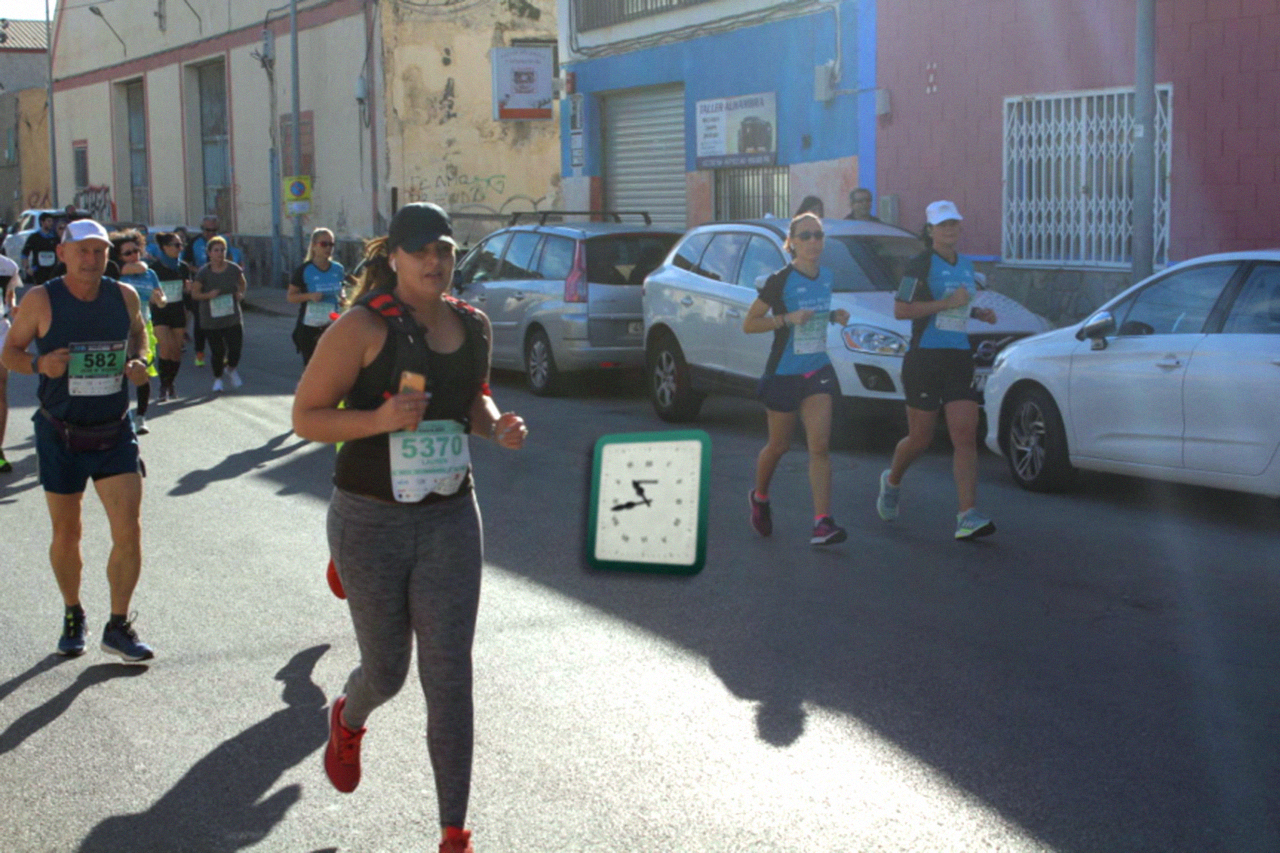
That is 10:43
